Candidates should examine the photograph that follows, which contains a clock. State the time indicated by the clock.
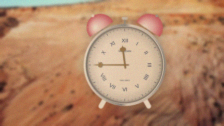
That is 11:45
